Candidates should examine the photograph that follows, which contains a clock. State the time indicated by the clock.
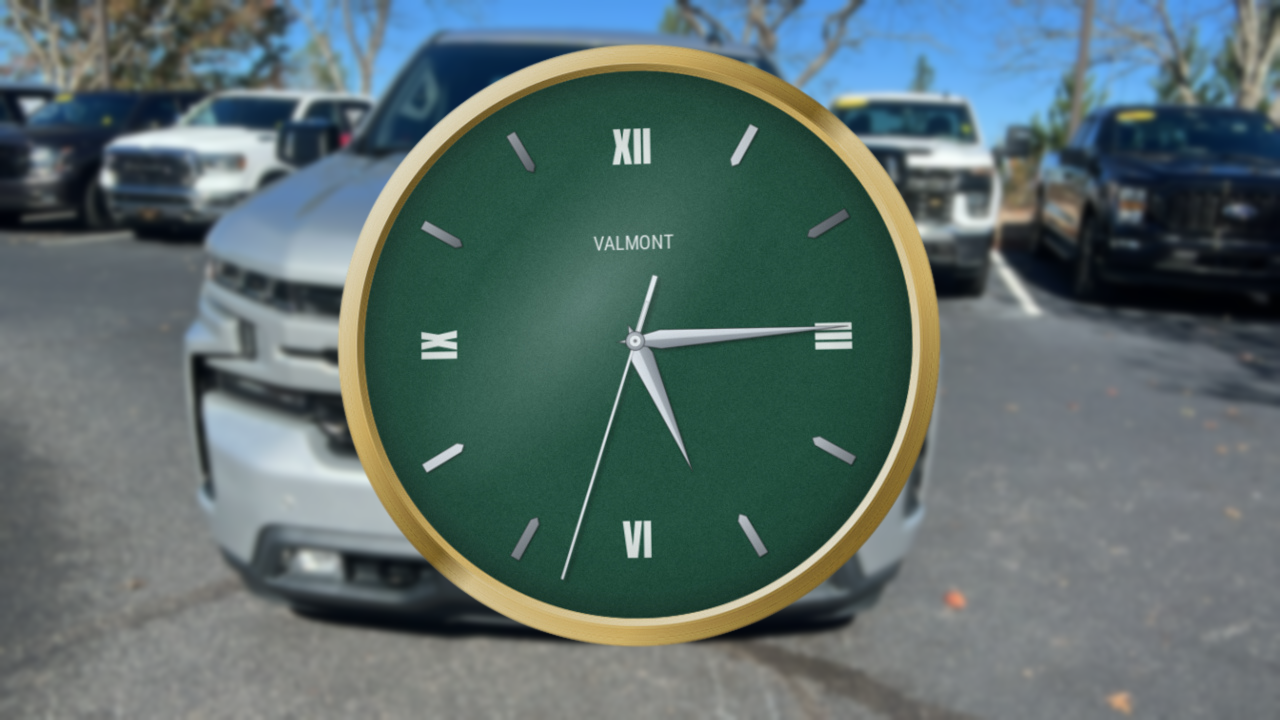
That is 5:14:33
